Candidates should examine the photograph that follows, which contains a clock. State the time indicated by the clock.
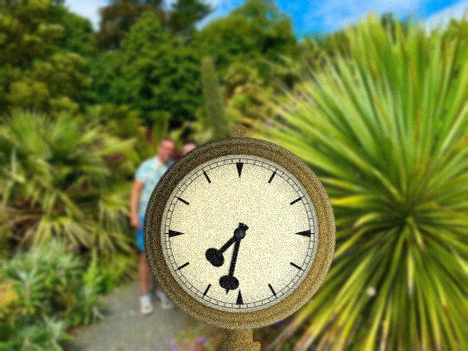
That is 7:32
